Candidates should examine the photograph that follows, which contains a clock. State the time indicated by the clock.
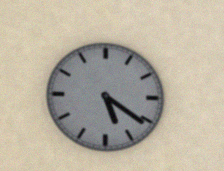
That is 5:21
